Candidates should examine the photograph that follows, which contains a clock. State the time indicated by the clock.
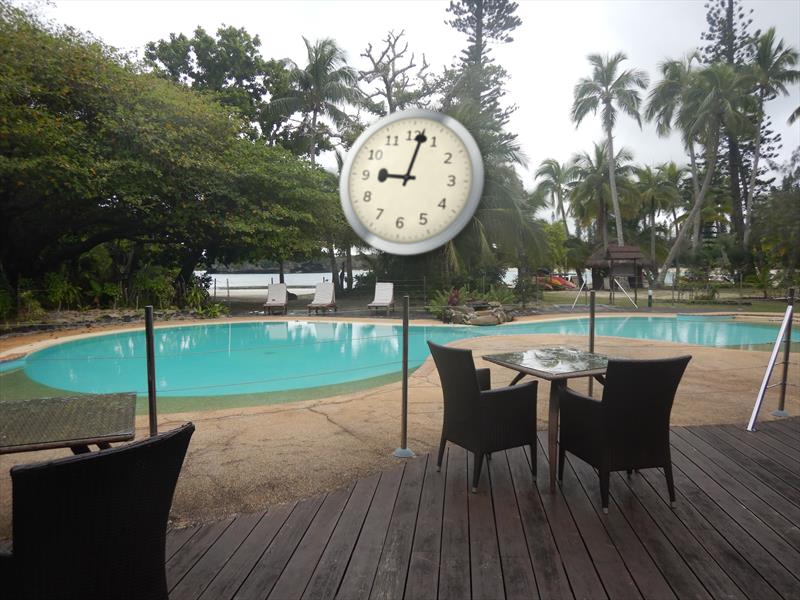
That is 9:02
